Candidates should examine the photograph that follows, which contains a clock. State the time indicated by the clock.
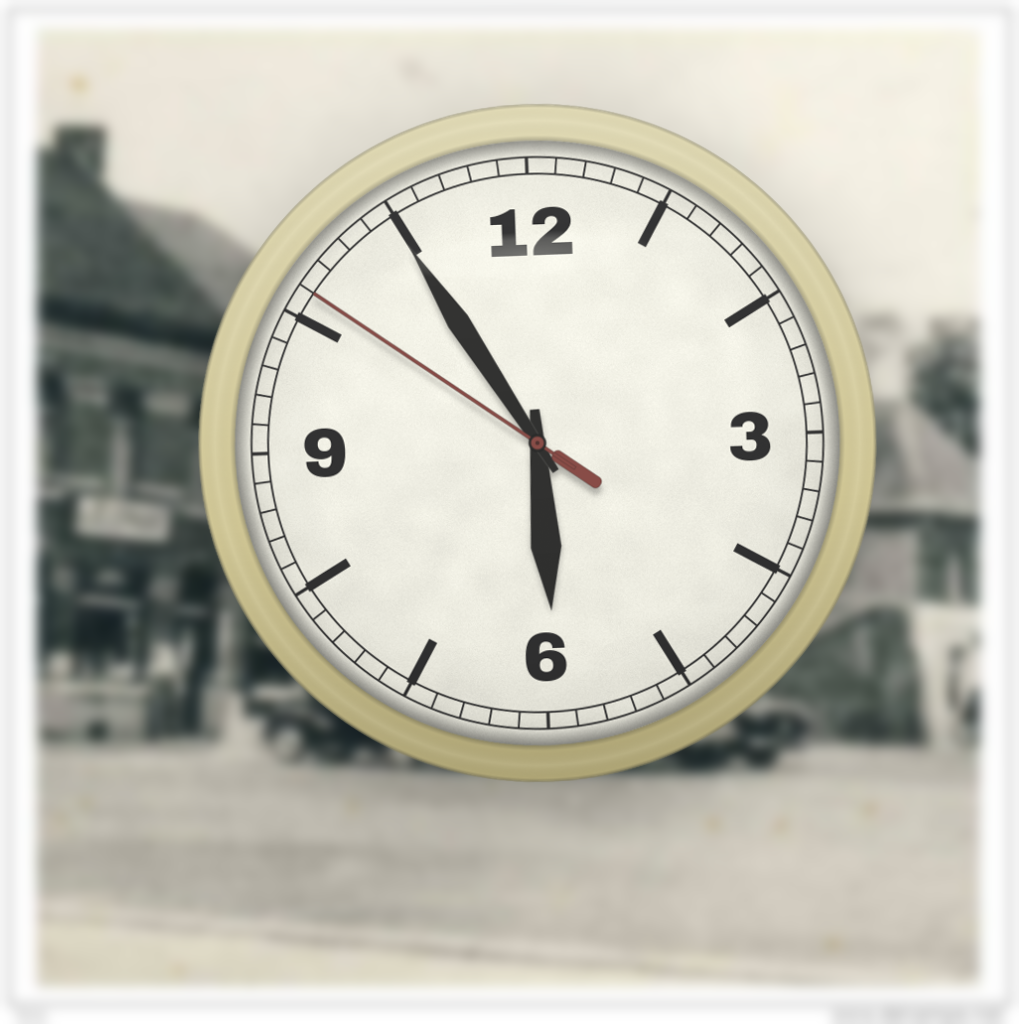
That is 5:54:51
